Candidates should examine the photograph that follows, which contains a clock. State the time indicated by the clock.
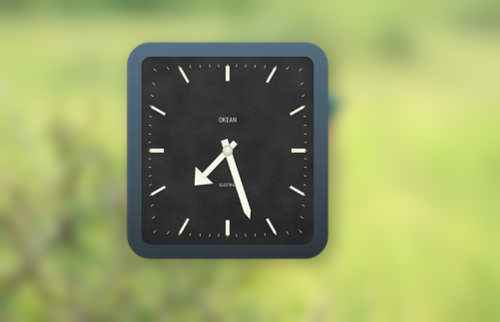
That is 7:27
